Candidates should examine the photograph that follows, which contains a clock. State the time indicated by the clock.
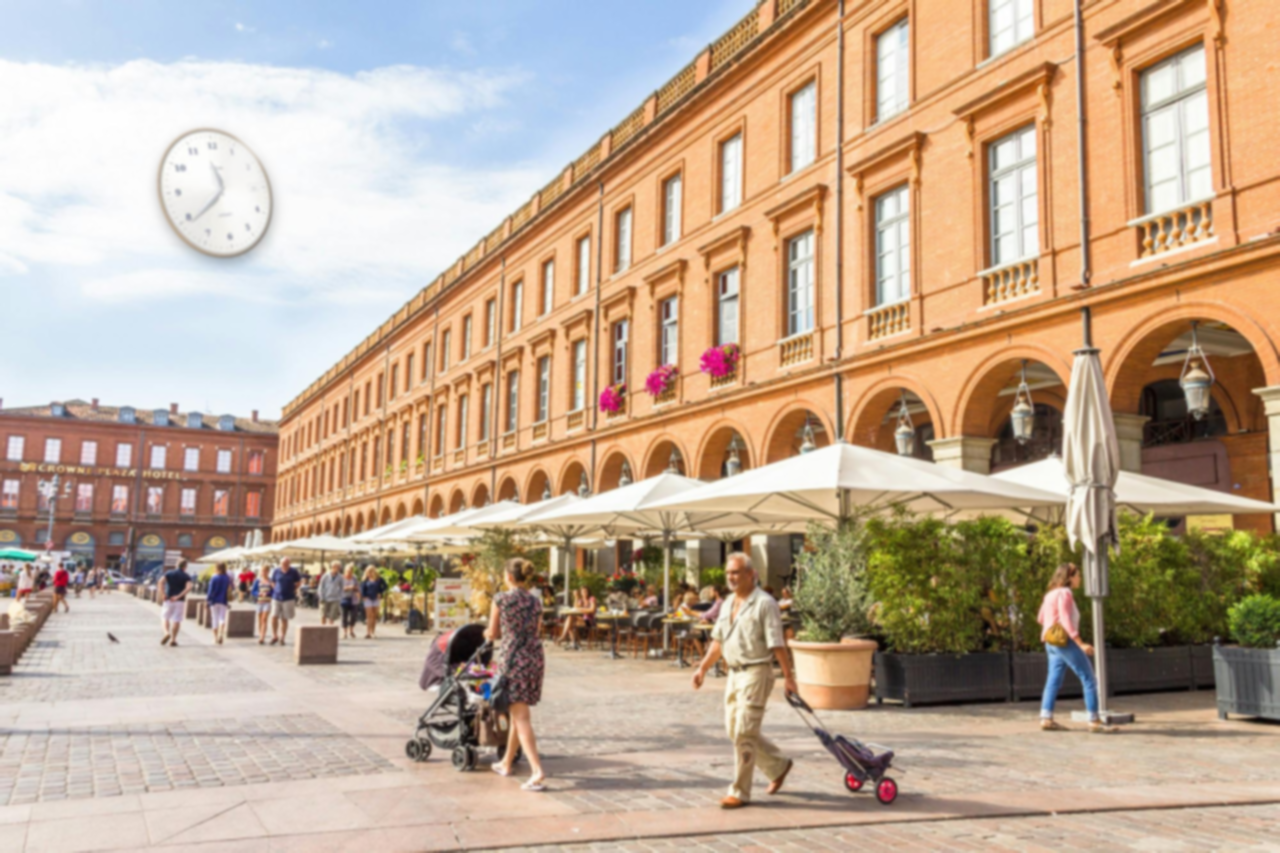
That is 11:39
